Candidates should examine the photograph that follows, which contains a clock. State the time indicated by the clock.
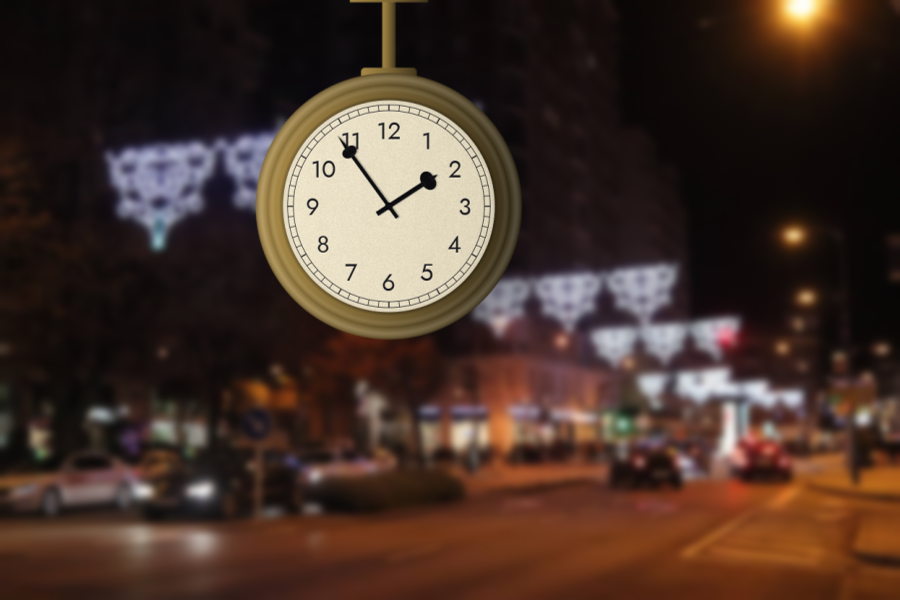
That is 1:54
